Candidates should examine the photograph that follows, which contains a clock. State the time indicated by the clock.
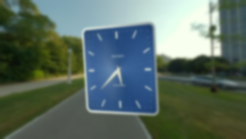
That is 5:38
